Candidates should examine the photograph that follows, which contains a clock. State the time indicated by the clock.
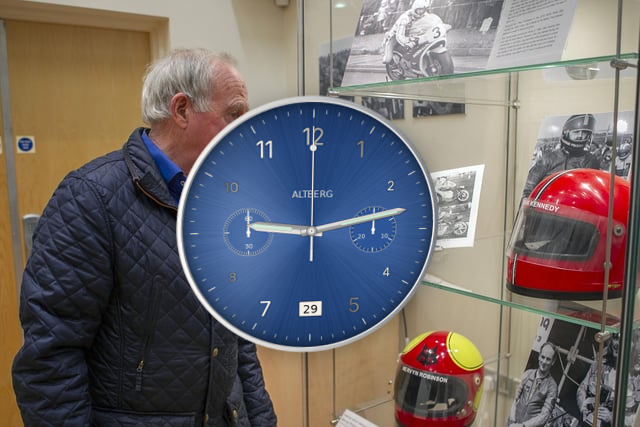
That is 9:13
